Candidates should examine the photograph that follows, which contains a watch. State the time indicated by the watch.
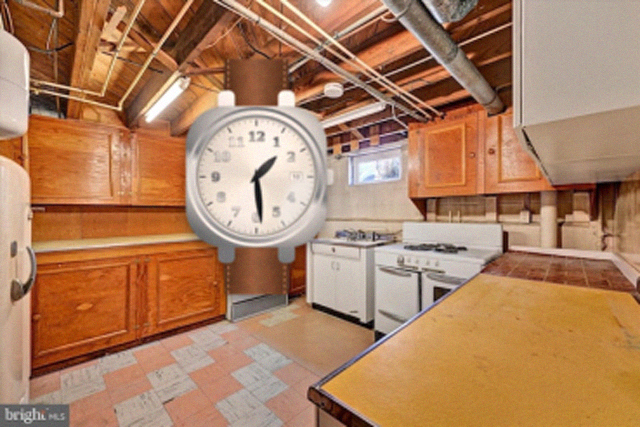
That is 1:29
